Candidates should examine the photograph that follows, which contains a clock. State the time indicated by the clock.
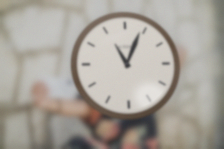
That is 11:04
